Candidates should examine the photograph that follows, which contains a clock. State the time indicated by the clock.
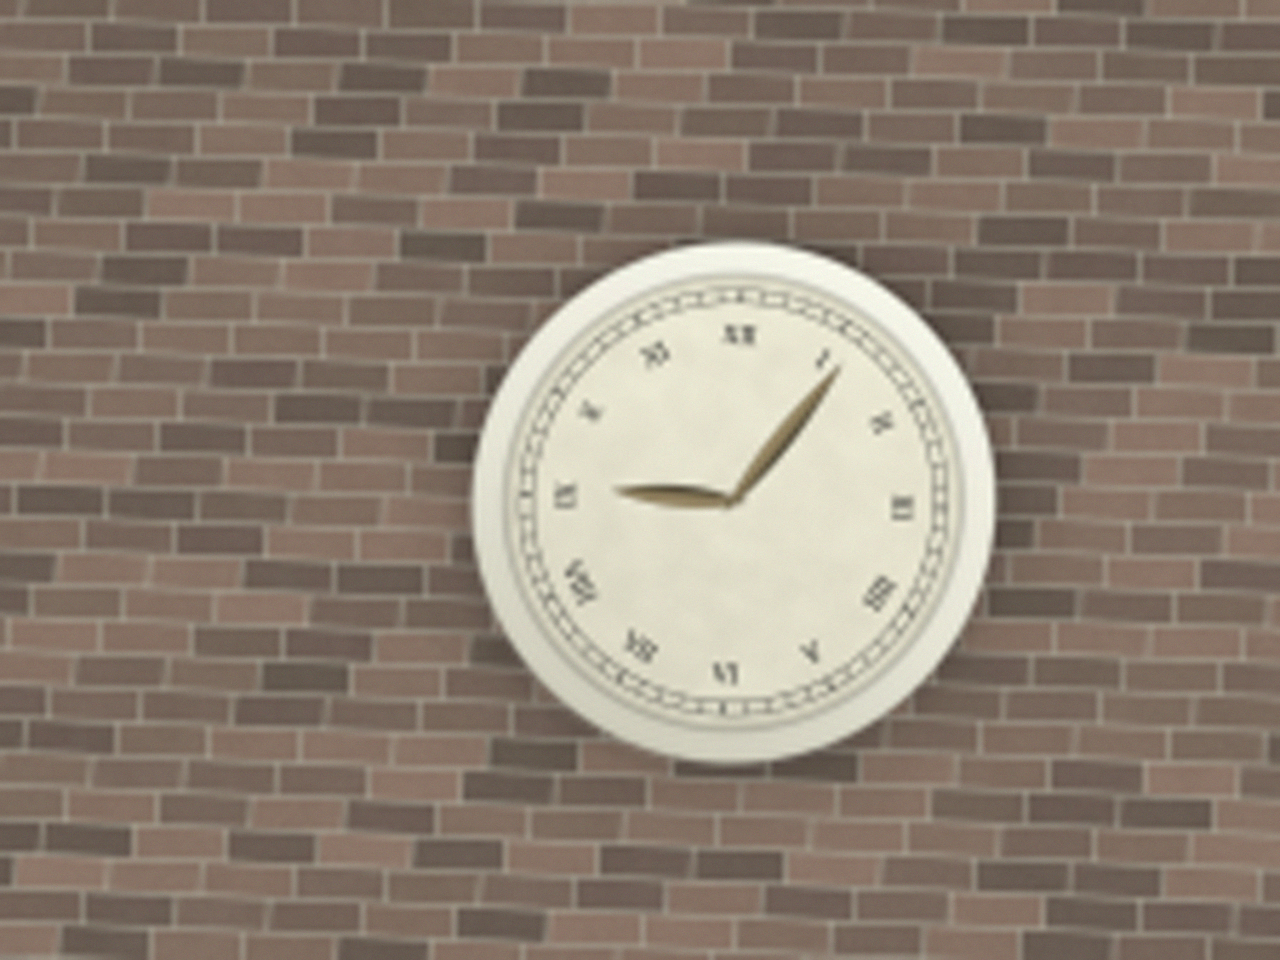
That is 9:06
